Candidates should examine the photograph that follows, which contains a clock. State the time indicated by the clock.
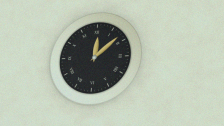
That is 12:08
